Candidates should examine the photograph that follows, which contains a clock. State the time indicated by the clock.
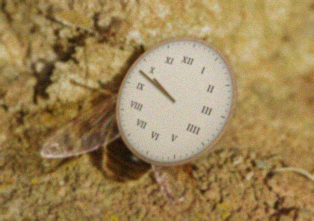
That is 9:48
